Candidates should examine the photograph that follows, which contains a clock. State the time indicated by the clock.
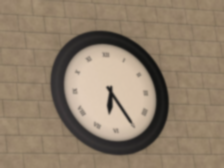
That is 6:25
